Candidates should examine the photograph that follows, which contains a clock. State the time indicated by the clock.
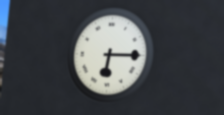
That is 6:15
